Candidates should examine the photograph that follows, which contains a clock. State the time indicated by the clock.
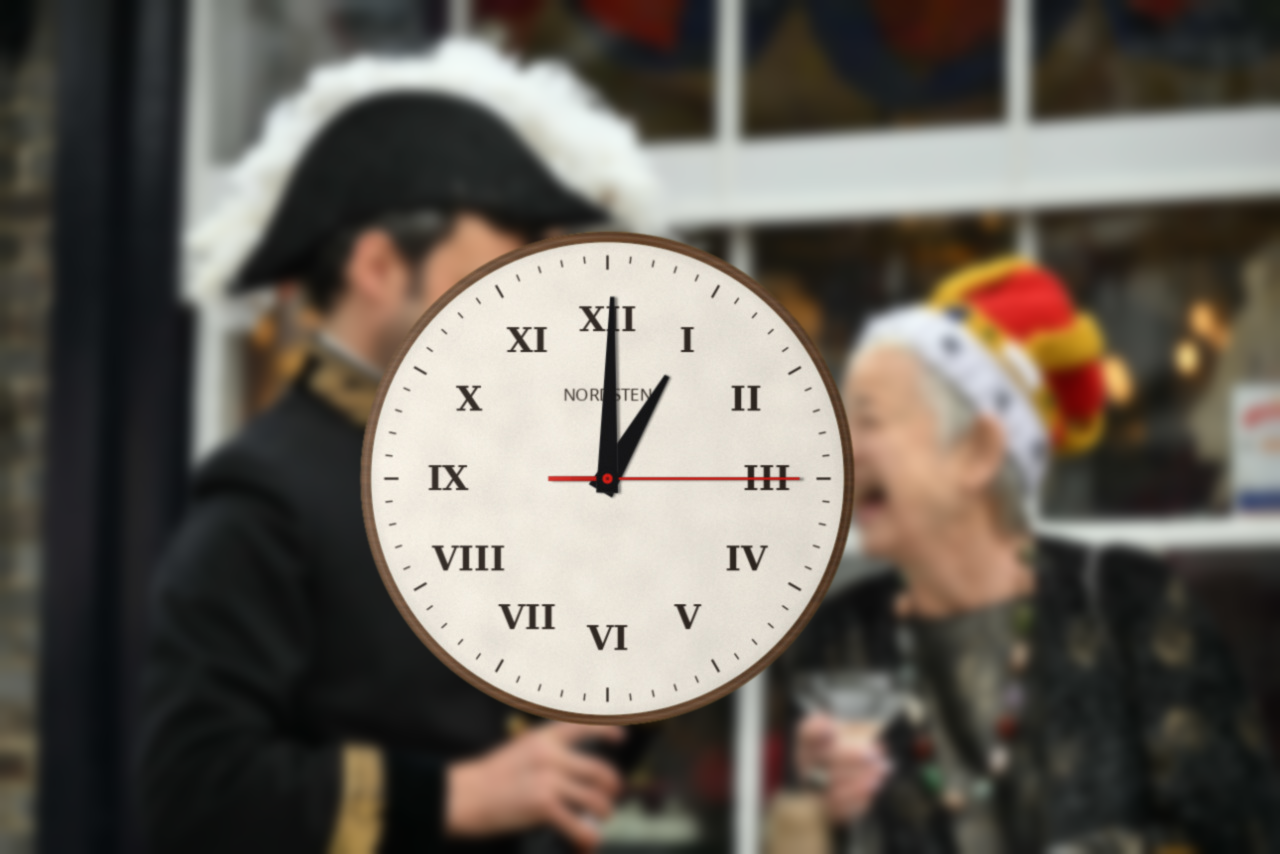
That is 1:00:15
